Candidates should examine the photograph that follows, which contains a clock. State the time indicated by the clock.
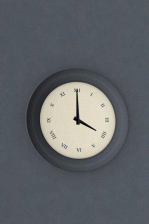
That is 4:00
